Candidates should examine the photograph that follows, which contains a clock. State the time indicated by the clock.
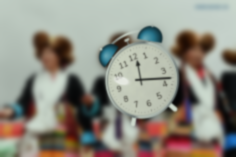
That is 12:18
